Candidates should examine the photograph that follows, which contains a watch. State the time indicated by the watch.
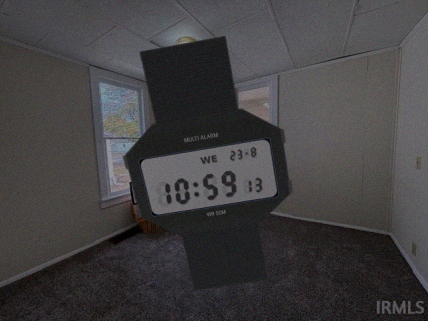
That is 10:59:13
